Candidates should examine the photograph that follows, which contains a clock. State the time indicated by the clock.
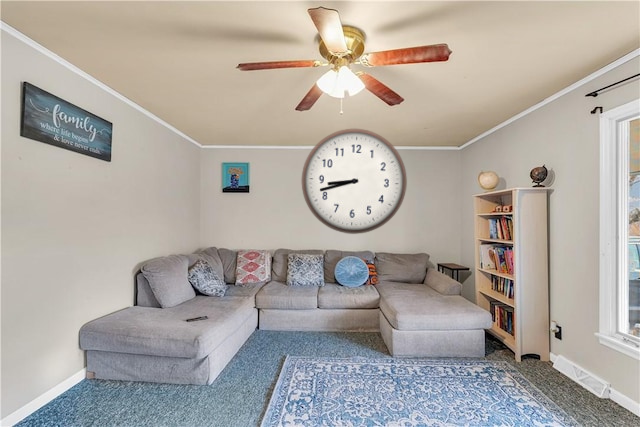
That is 8:42
